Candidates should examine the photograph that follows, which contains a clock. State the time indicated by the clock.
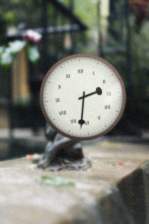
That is 2:32
